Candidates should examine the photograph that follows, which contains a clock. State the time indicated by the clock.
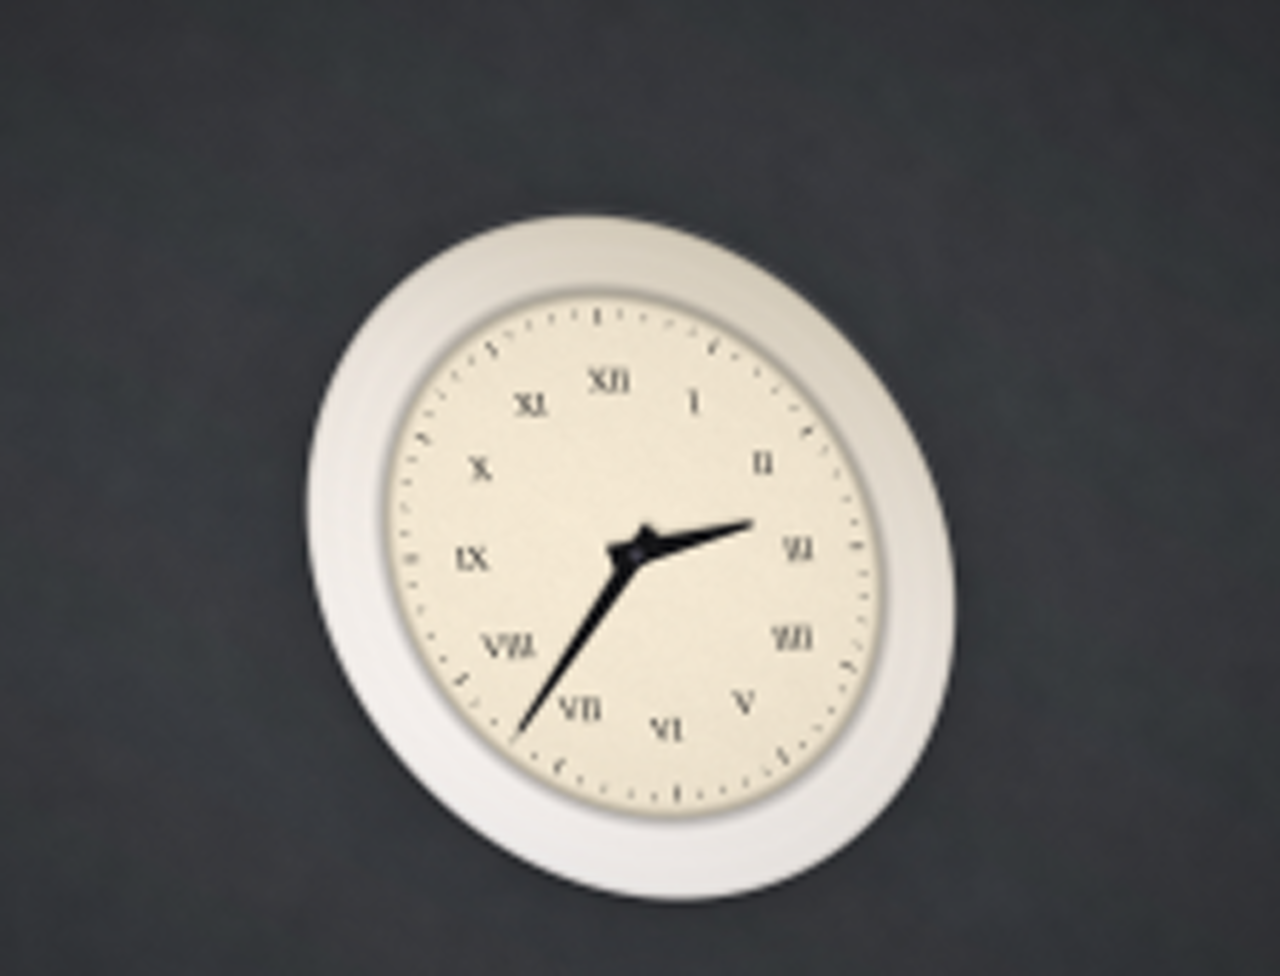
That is 2:37
